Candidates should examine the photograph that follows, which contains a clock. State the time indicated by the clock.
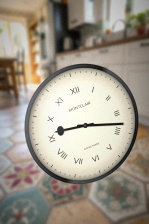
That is 9:18
